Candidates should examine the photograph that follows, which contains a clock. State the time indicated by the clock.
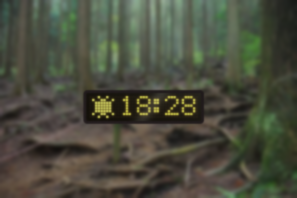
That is 18:28
